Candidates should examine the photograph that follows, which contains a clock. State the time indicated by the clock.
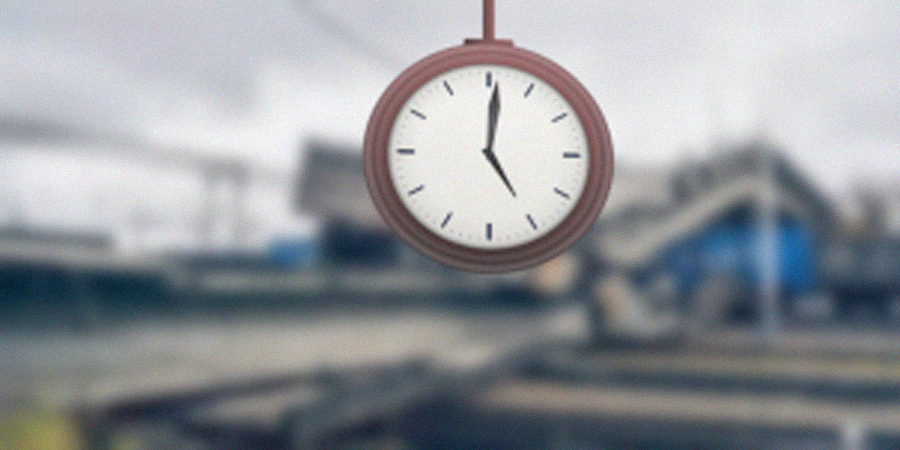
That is 5:01
